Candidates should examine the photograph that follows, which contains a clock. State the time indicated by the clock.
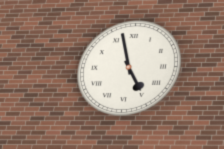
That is 4:57
